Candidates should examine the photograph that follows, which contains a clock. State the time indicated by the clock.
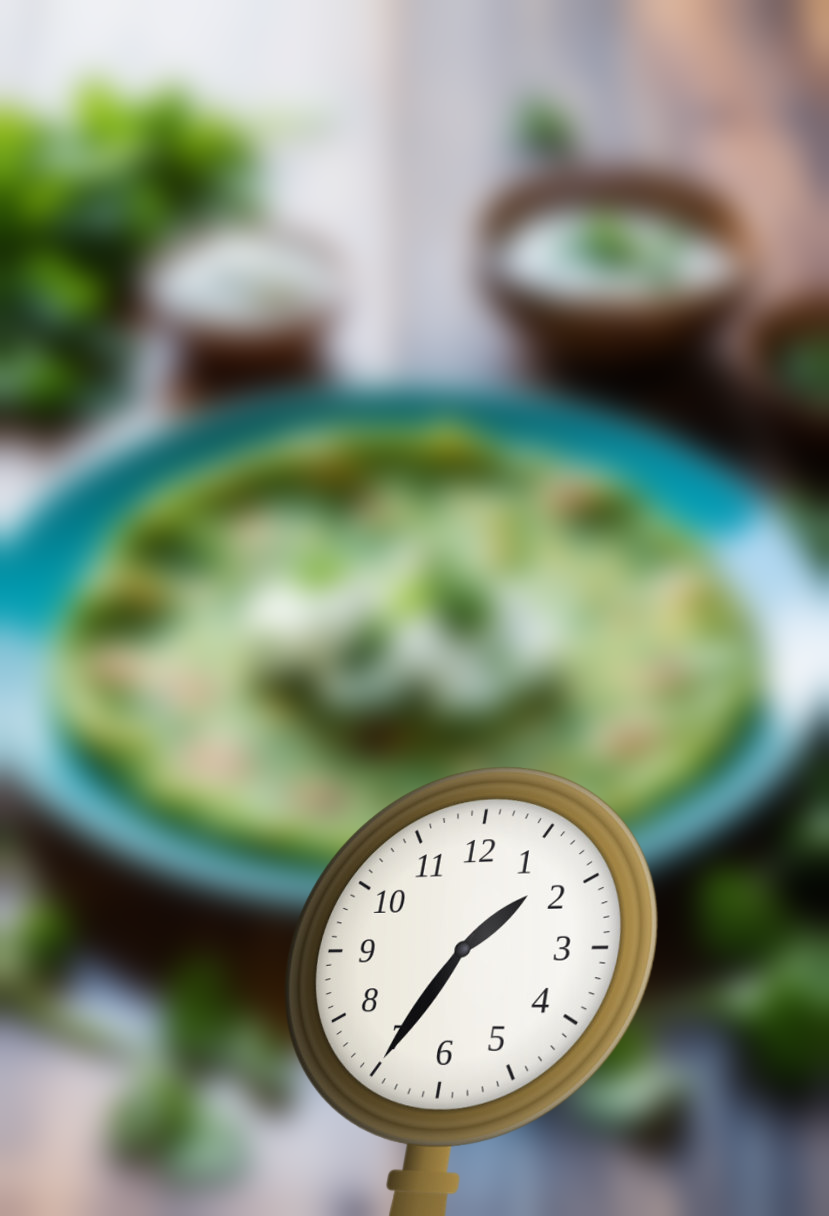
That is 1:35
